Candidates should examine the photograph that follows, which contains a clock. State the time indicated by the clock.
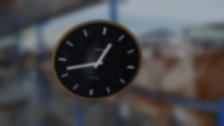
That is 12:42
